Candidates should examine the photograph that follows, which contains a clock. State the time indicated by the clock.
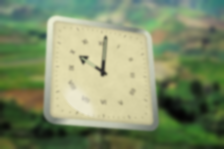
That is 10:01
